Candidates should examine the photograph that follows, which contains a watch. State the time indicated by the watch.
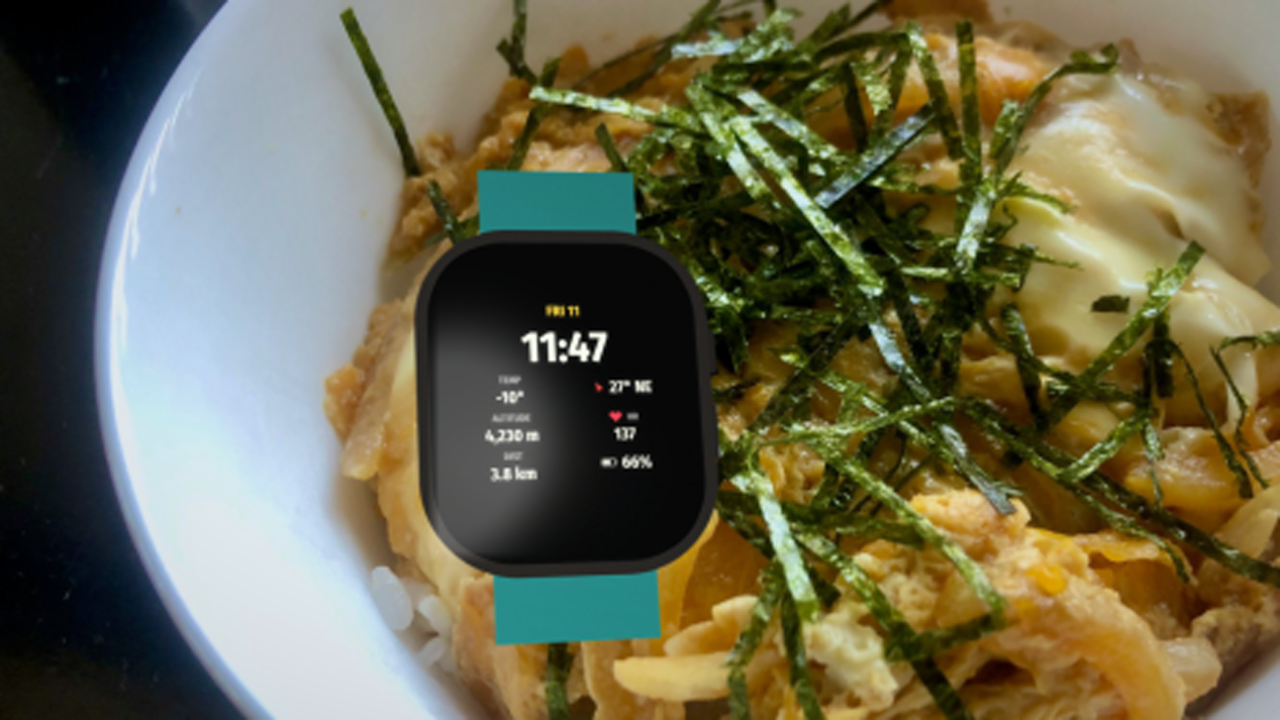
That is 11:47
